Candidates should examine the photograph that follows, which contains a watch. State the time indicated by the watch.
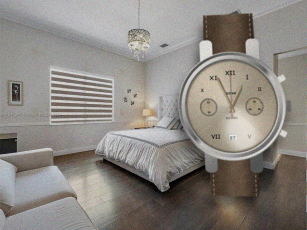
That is 12:56
